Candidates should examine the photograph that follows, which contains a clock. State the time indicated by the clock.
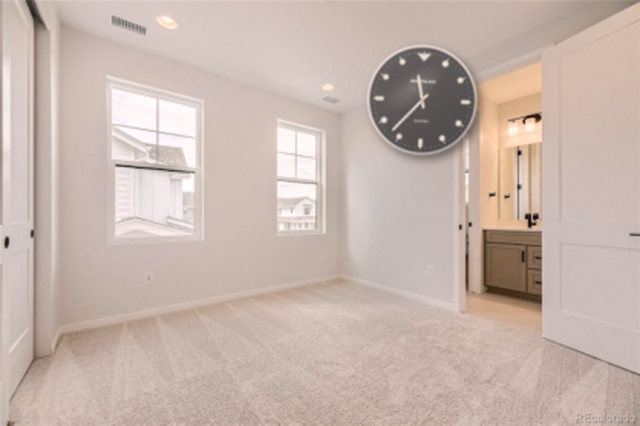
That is 11:37
